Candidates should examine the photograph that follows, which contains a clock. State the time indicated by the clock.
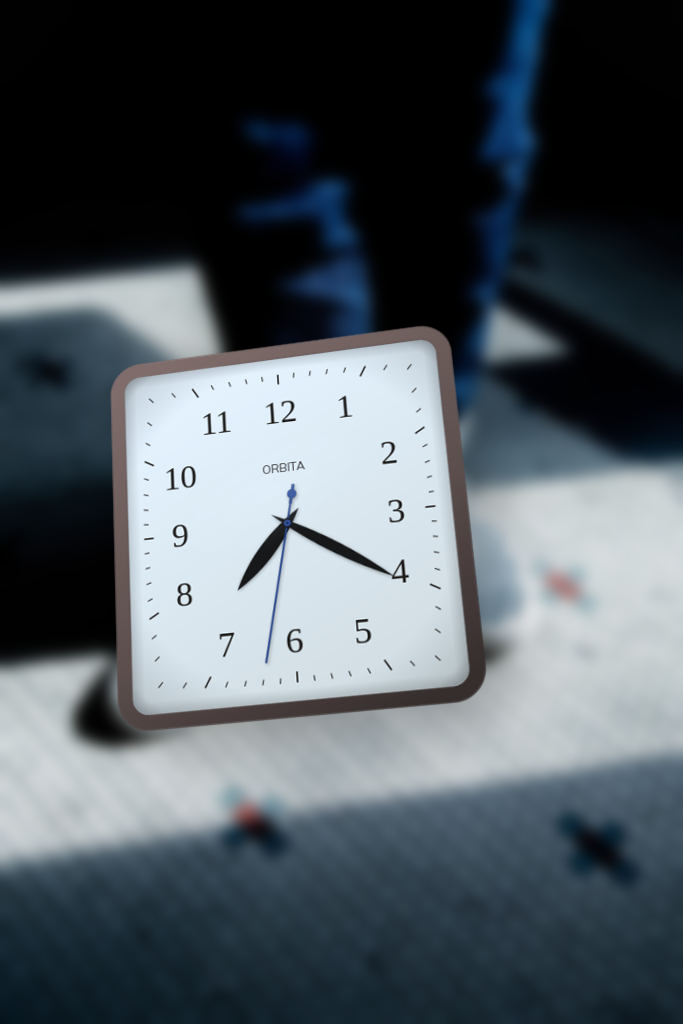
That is 7:20:32
